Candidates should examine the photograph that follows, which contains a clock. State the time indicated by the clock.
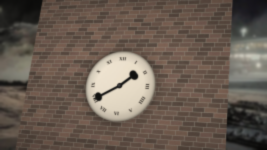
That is 1:40
